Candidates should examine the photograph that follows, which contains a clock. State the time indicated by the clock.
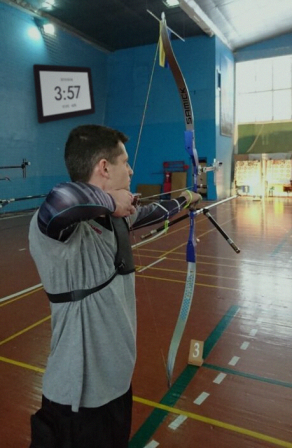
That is 3:57
